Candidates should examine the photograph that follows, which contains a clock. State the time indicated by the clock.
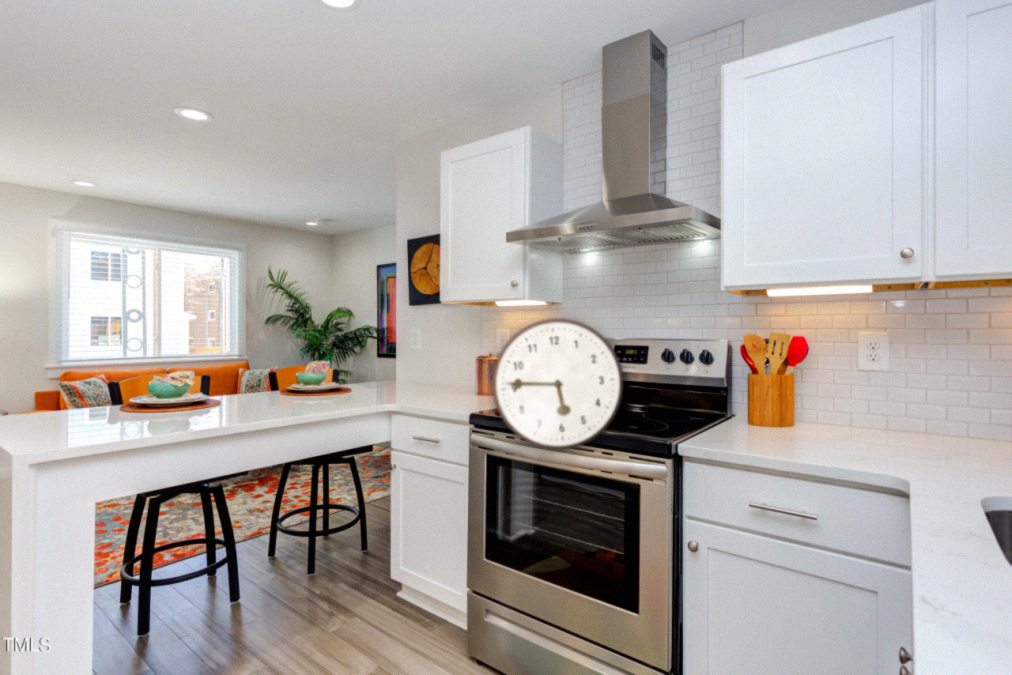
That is 5:46
